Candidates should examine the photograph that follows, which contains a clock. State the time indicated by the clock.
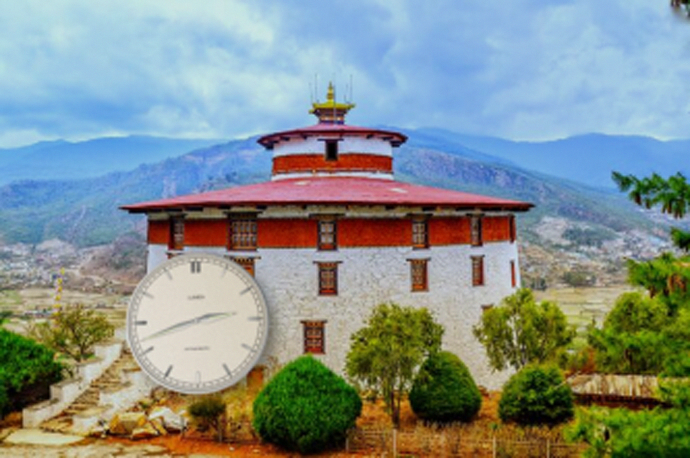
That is 2:42
